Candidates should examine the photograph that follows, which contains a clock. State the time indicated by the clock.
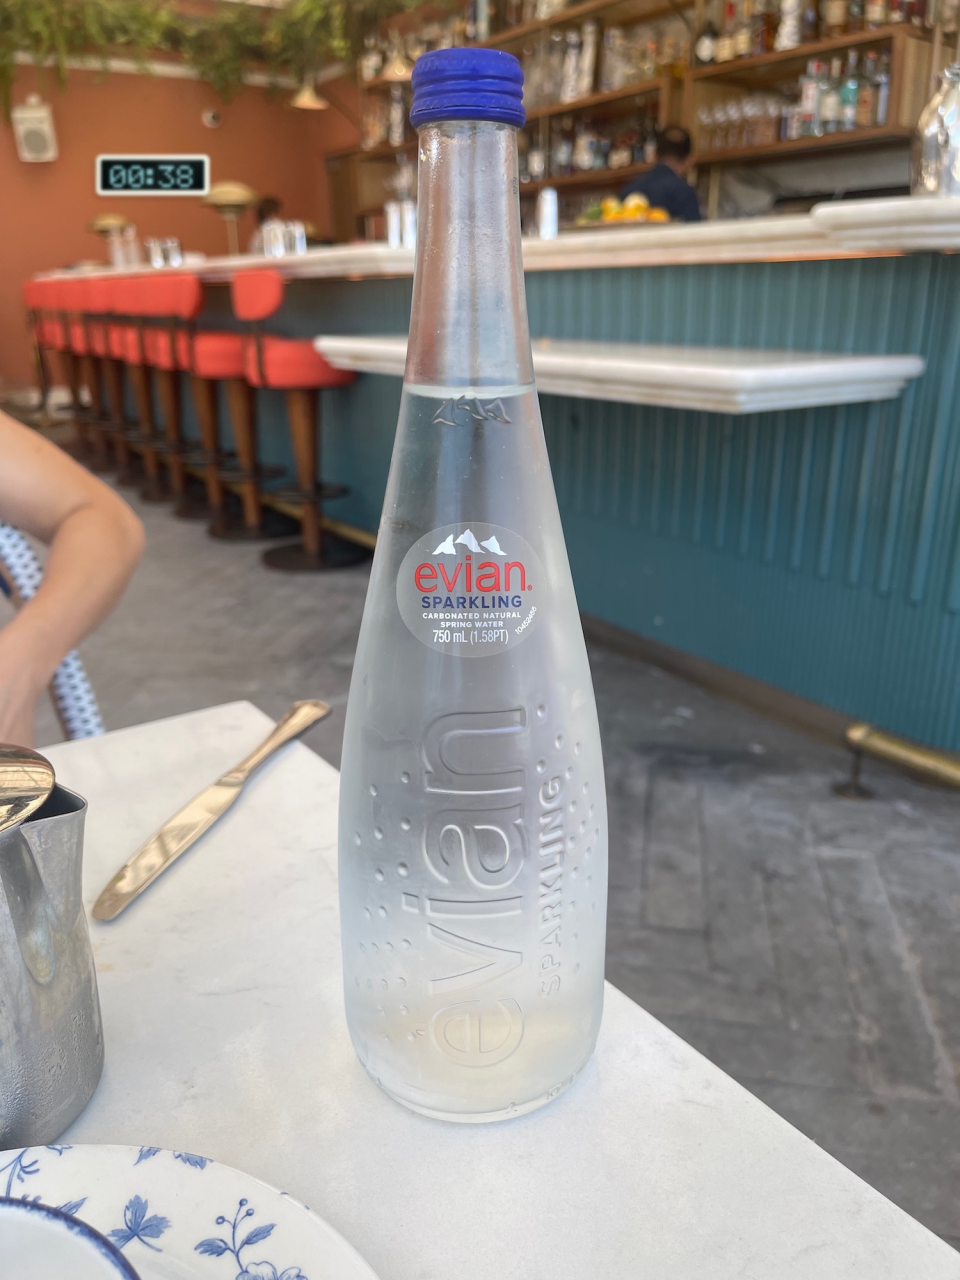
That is 0:38
